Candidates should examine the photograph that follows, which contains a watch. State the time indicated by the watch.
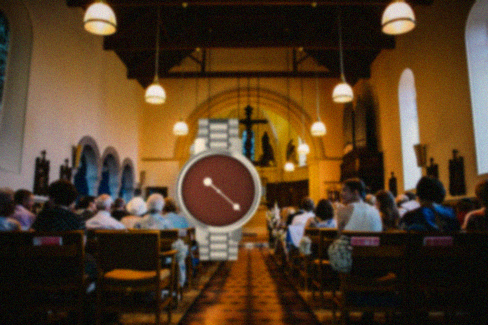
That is 10:22
